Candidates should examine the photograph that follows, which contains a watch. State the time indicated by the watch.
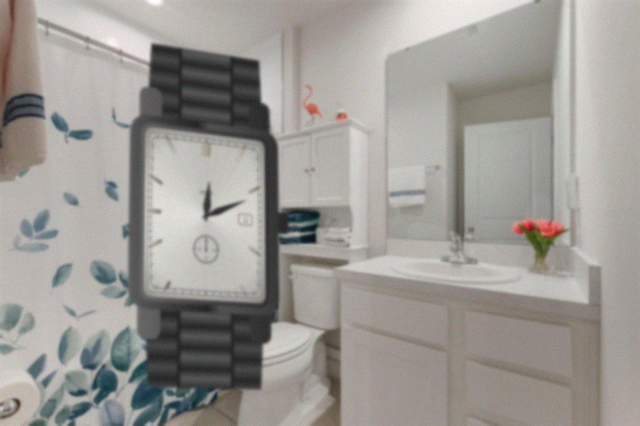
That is 12:11
